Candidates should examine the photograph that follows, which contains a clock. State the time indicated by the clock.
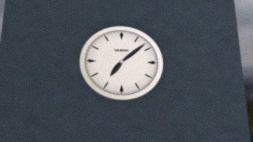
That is 7:08
